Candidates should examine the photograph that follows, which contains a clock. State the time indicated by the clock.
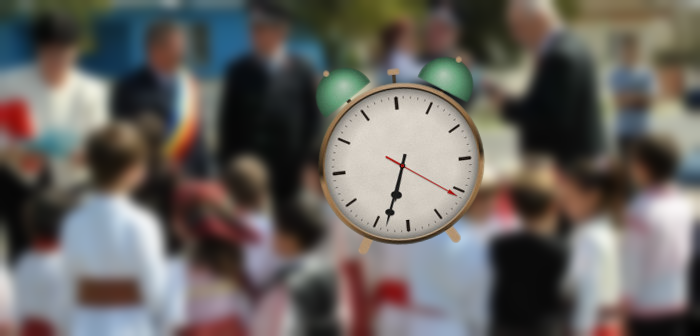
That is 6:33:21
